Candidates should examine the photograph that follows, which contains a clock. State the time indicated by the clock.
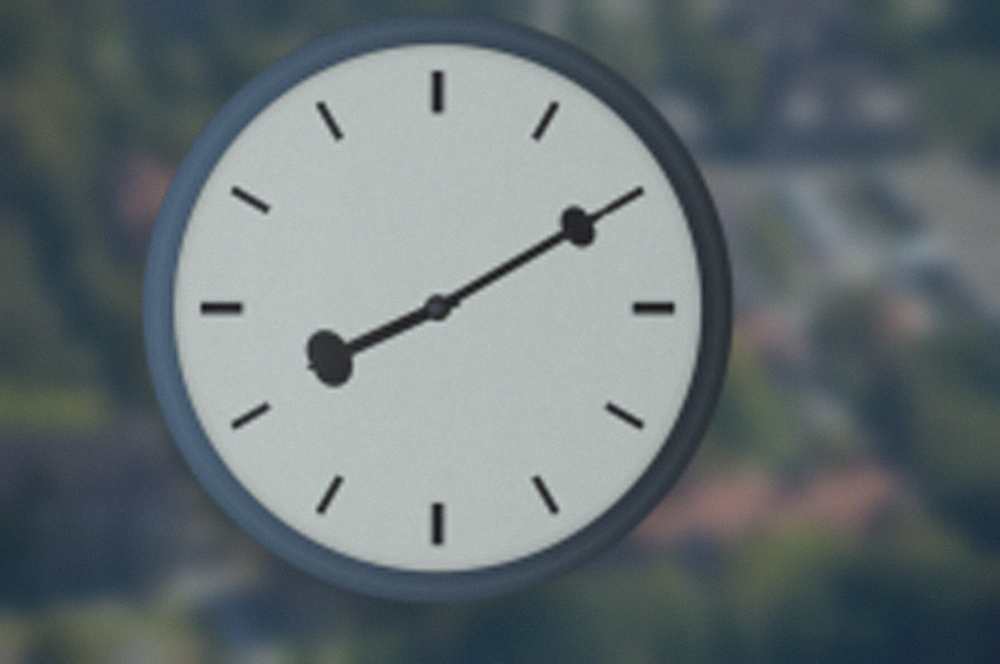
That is 8:10
